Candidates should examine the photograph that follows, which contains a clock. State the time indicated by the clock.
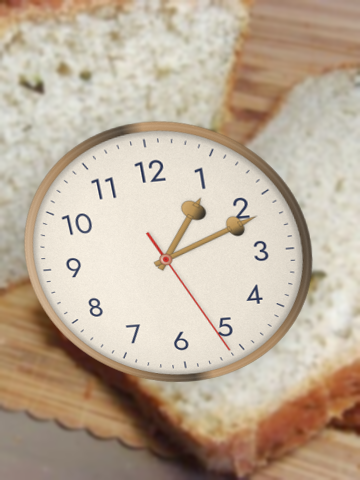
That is 1:11:26
